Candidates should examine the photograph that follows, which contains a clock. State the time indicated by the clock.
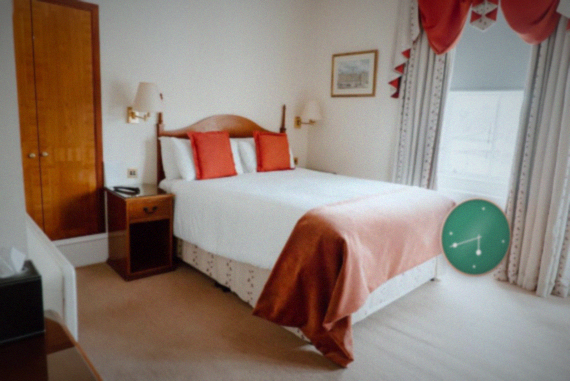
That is 5:41
